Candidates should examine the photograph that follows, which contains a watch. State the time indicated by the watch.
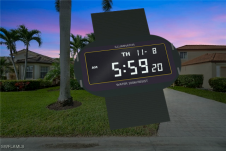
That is 5:59:20
